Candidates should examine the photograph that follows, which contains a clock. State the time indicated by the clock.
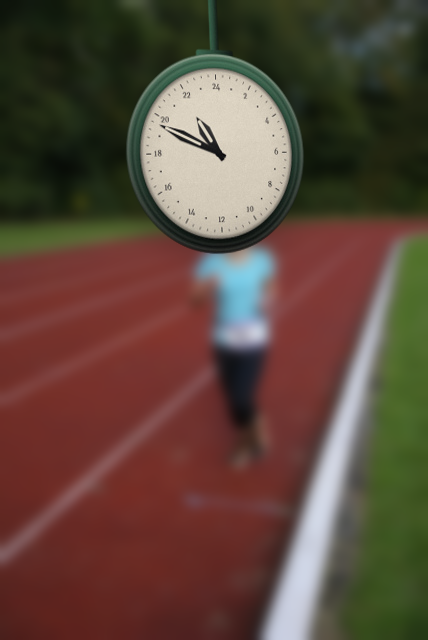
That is 21:49
